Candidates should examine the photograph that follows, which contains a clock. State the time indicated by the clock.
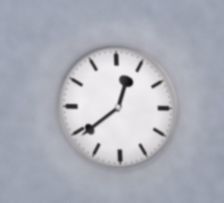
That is 12:39
